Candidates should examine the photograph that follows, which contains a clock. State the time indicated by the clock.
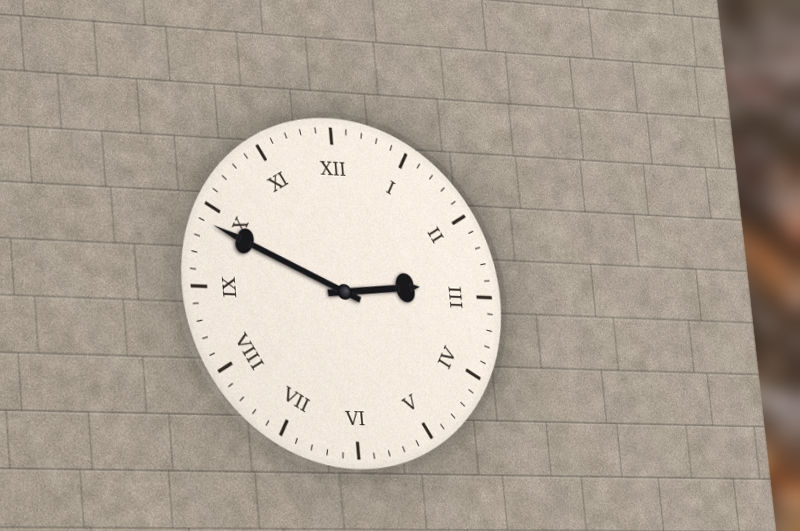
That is 2:49
